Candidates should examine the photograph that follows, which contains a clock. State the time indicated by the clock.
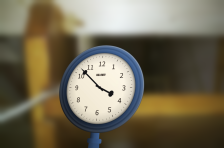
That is 3:52
